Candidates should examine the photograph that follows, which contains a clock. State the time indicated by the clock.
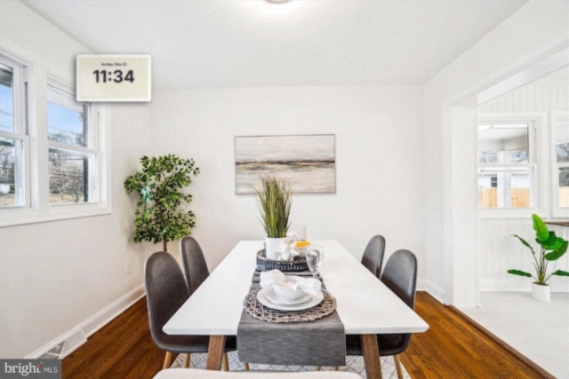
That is 11:34
